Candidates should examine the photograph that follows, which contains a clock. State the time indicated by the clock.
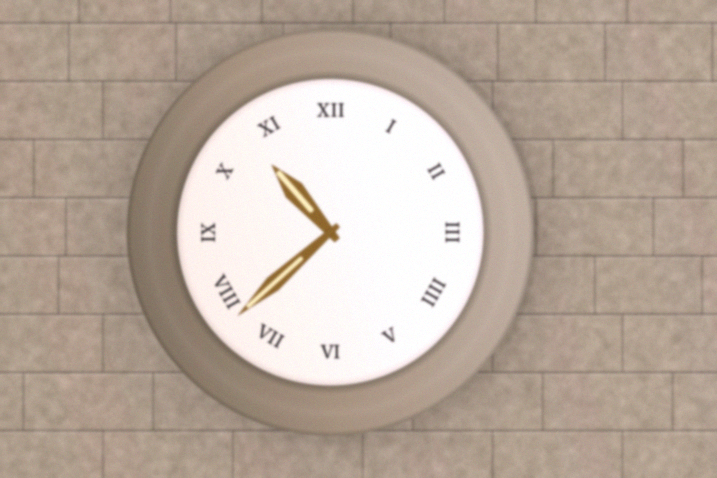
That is 10:38
